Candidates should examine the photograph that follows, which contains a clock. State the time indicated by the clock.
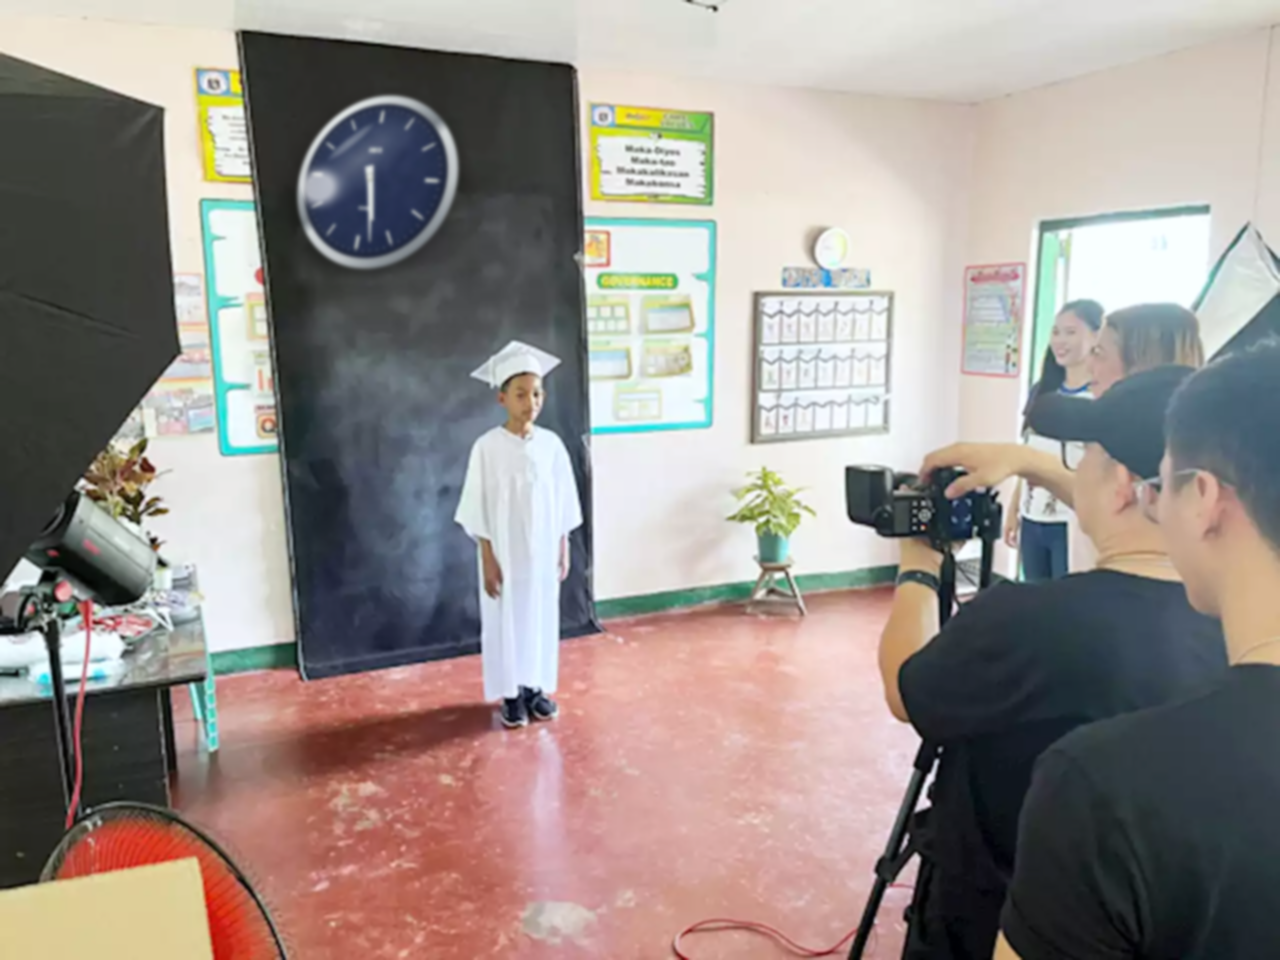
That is 5:28
